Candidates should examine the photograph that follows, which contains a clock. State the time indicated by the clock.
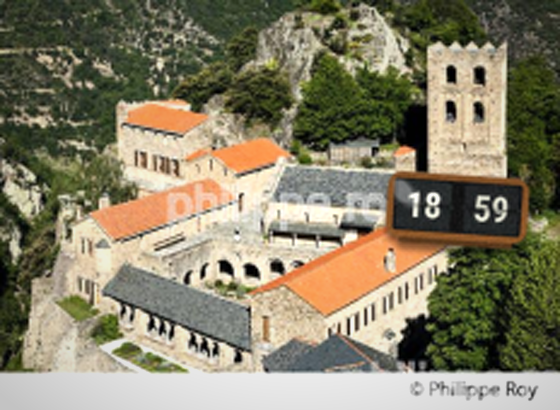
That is 18:59
